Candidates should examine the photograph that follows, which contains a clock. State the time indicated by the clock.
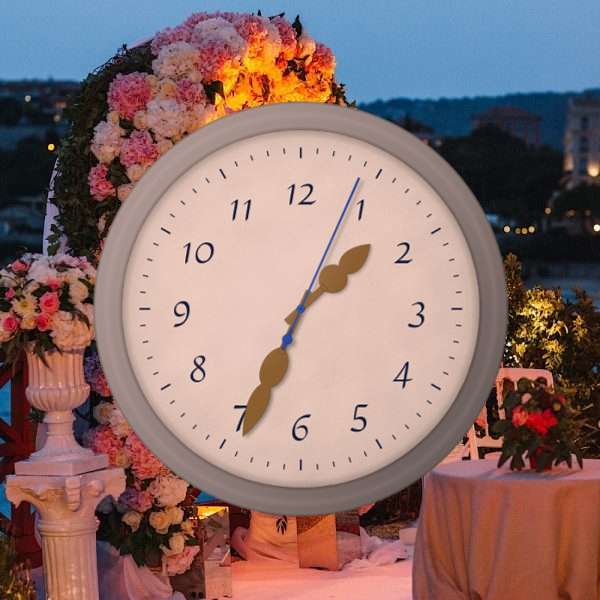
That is 1:34:04
